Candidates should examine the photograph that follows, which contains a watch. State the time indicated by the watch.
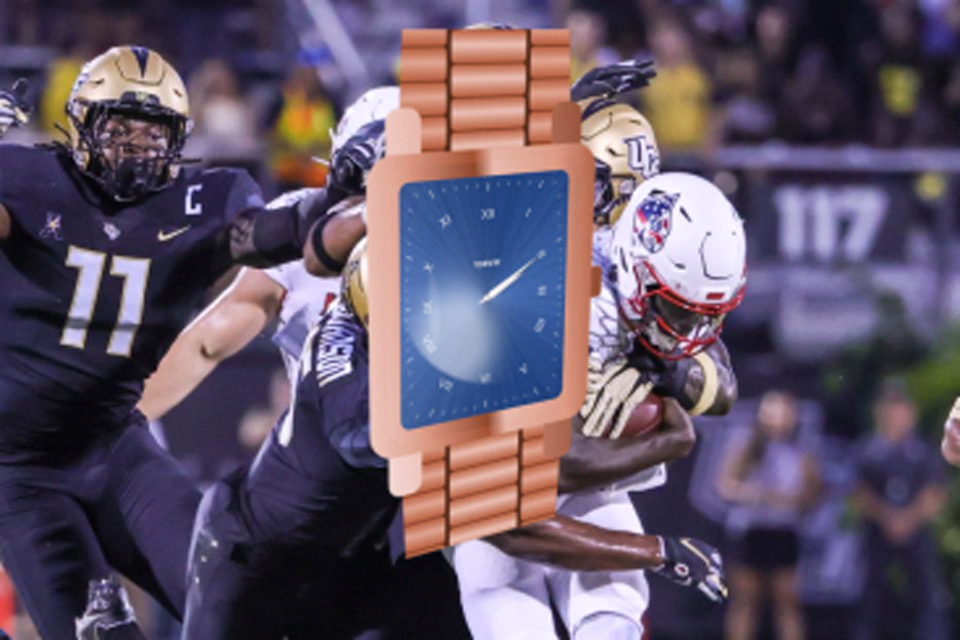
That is 2:10
